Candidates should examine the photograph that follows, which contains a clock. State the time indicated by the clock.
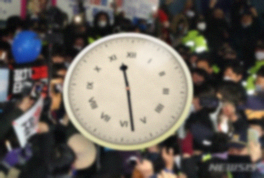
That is 11:28
